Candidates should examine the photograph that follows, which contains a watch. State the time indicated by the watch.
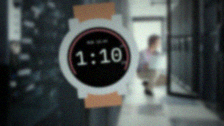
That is 1:10
